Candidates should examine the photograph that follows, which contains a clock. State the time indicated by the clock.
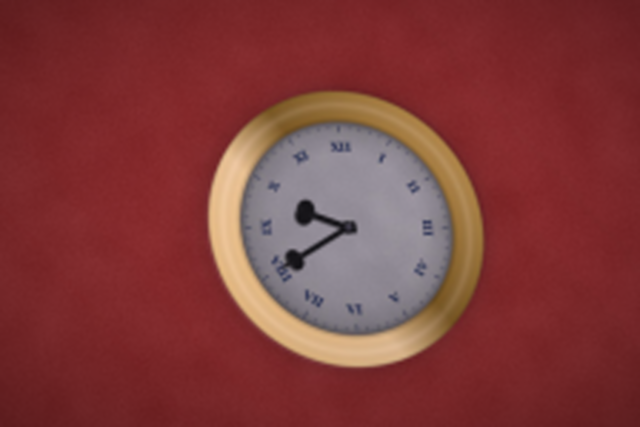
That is 9:40
